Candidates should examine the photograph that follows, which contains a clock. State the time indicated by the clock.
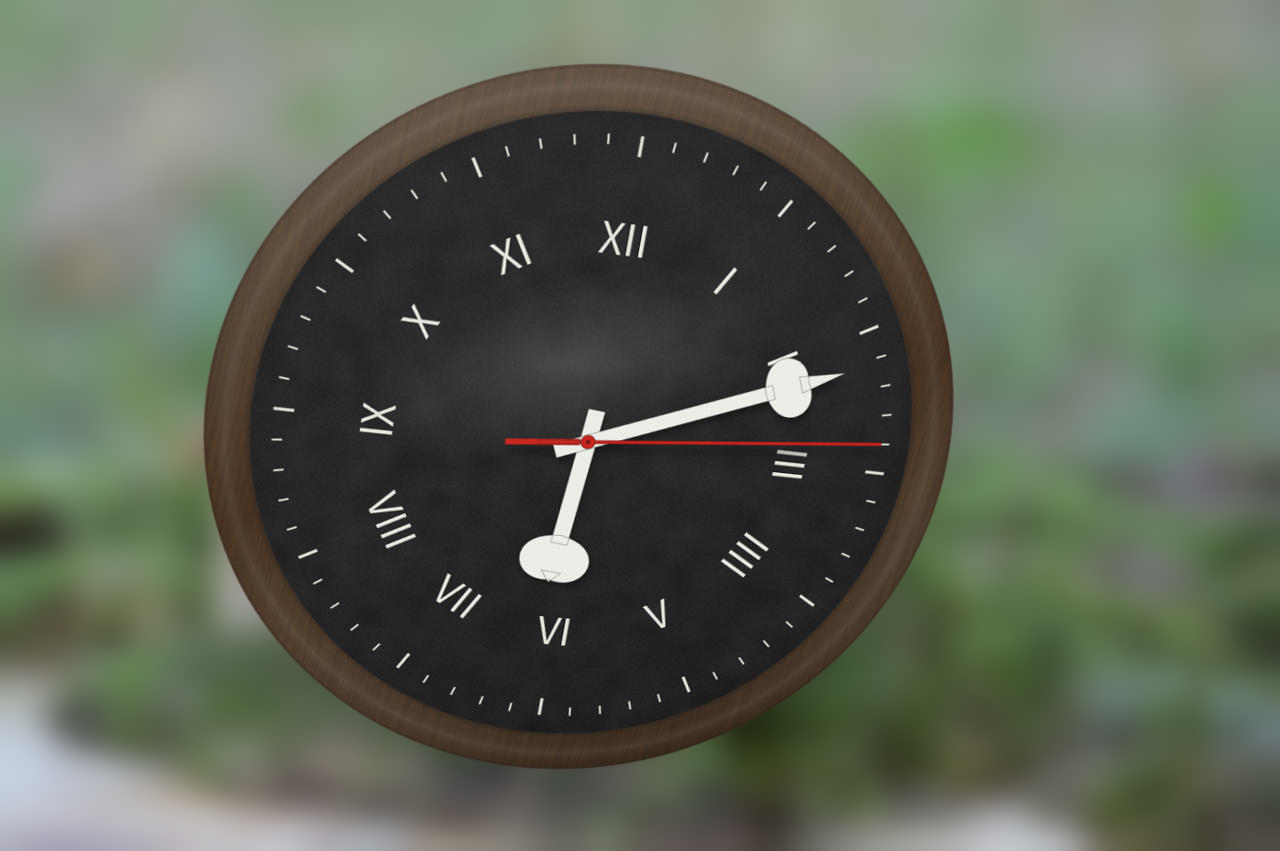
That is 6:11:14
